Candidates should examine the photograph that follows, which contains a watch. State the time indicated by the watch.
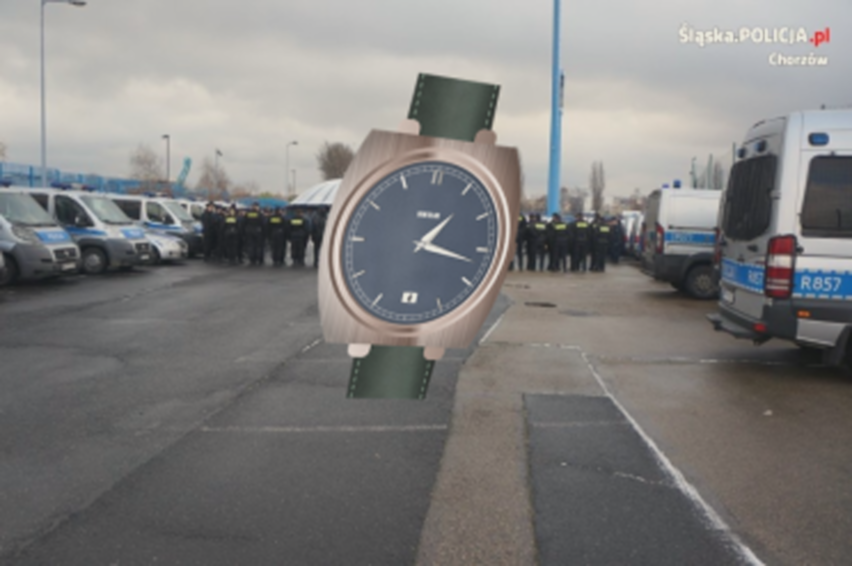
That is 1:17
